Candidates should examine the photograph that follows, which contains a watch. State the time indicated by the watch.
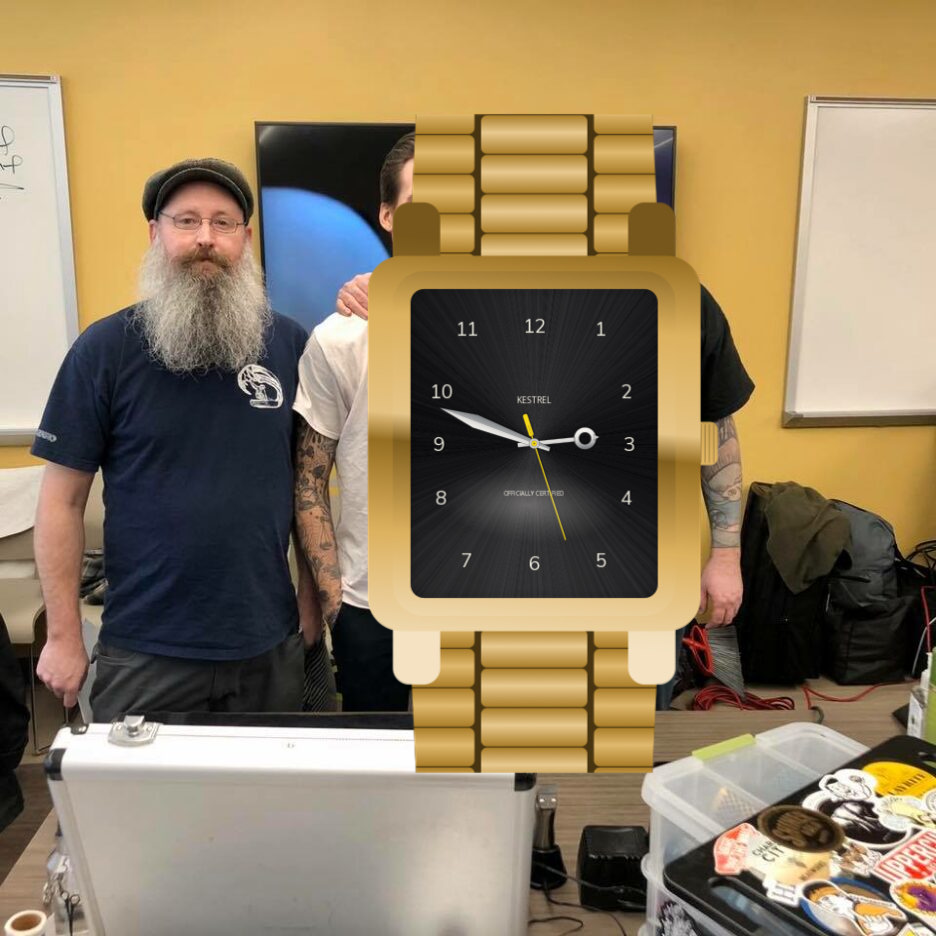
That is 2:48:27
